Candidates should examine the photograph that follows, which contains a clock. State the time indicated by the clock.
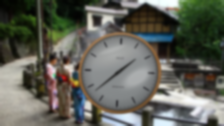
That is 1:38
